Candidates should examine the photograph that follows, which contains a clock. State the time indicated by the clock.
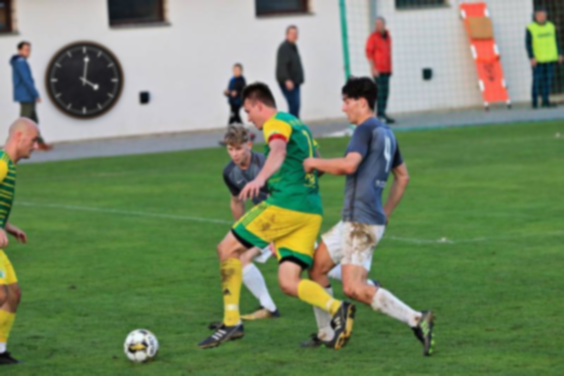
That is 4:01
